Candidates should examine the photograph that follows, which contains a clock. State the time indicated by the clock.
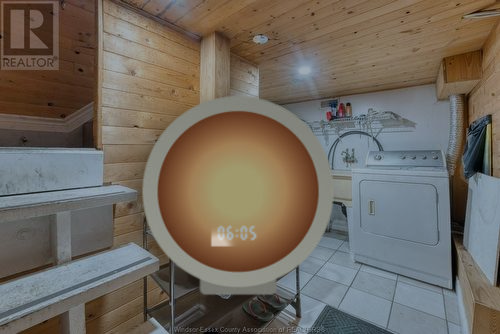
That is 6:05
